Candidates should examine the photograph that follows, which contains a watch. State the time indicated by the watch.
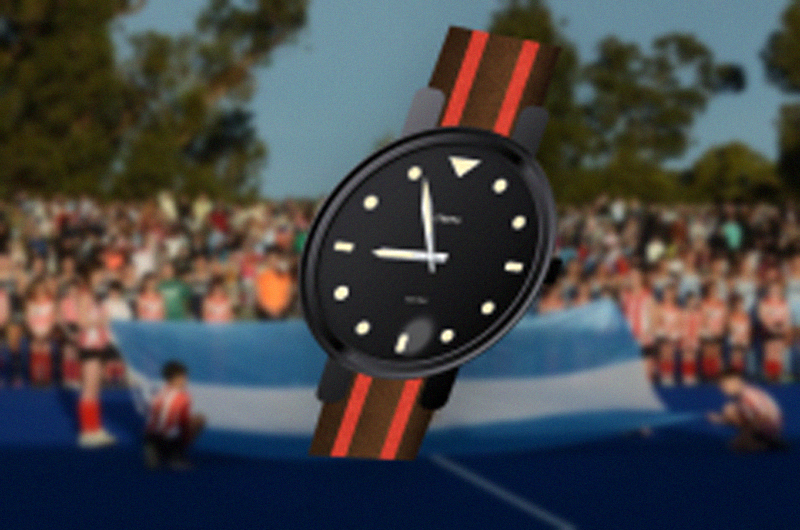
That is 8:56
